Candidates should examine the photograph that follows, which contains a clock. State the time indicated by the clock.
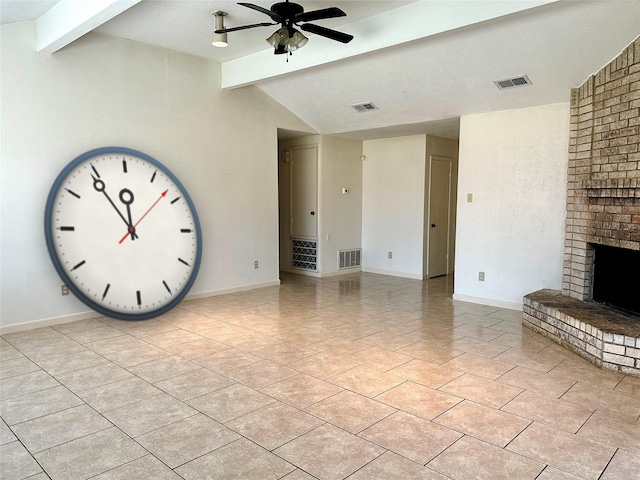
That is 11:54:08
